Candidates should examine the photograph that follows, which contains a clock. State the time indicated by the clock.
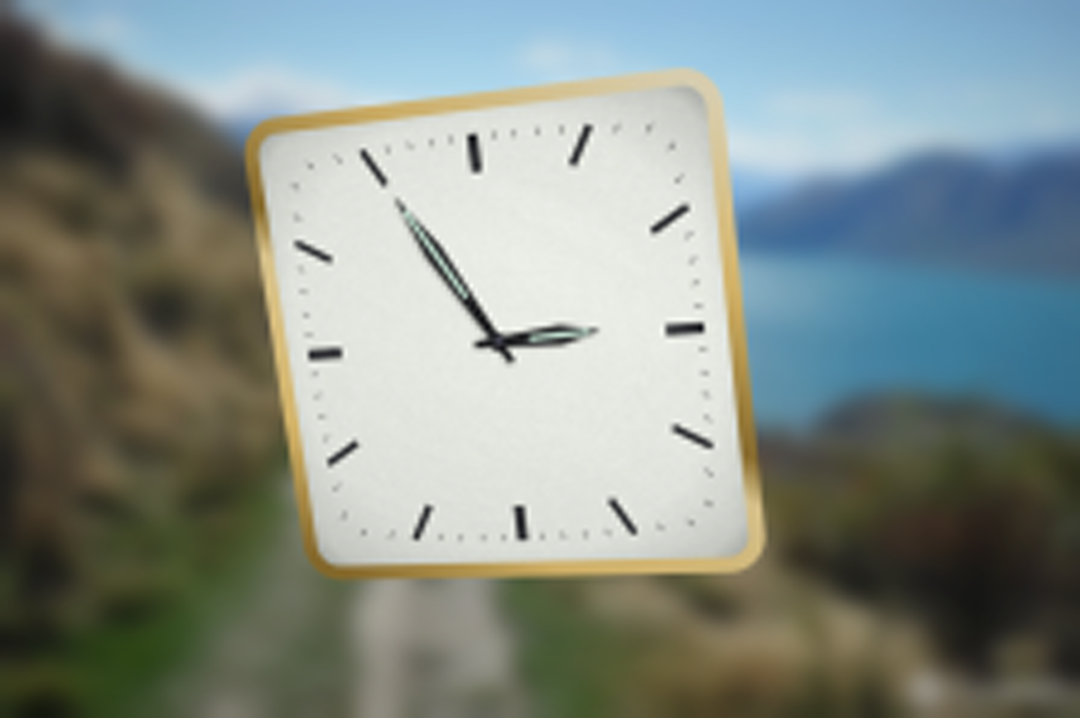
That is 2:55
